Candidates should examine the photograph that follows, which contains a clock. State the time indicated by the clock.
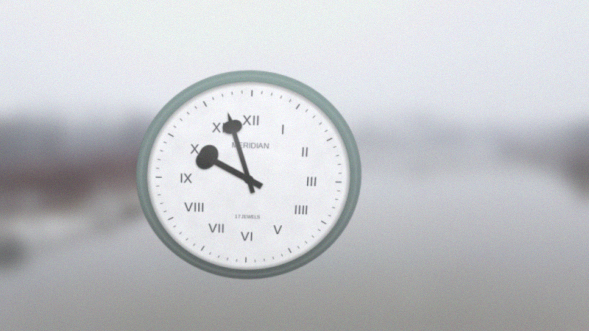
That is 9:57
